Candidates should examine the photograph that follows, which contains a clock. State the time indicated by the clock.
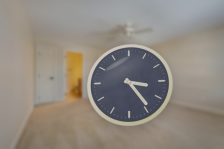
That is 3:24
